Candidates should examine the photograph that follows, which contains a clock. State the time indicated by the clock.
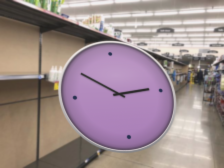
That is 2:51
